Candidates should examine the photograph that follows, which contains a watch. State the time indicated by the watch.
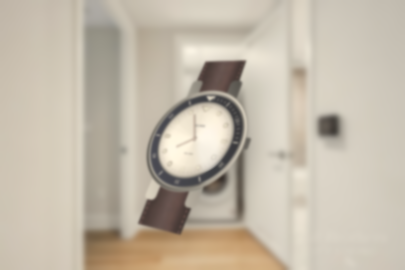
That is 7:56
